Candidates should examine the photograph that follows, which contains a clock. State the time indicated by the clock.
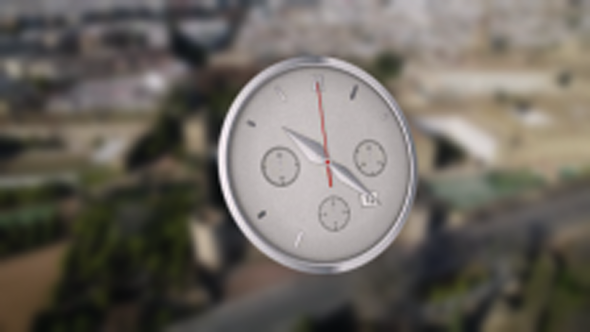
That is 10:22
